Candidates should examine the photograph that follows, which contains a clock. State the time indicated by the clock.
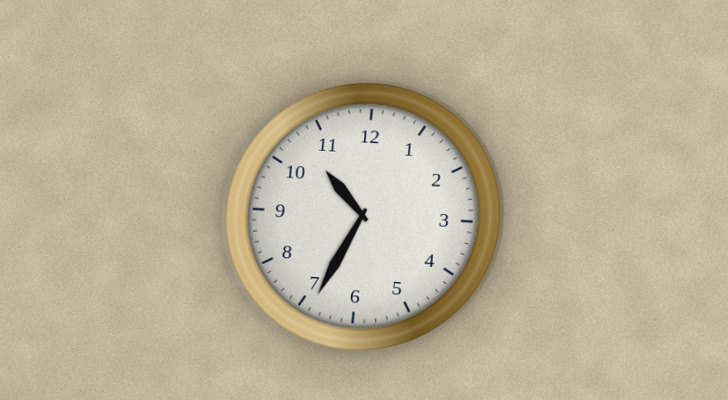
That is 10:34
